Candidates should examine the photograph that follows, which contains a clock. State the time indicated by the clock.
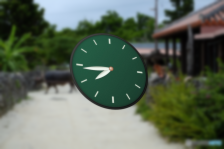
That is 7:44
